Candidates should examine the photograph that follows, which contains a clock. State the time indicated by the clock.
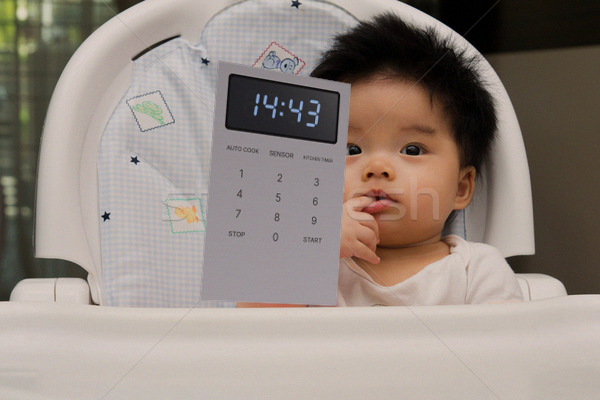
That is 14:43
